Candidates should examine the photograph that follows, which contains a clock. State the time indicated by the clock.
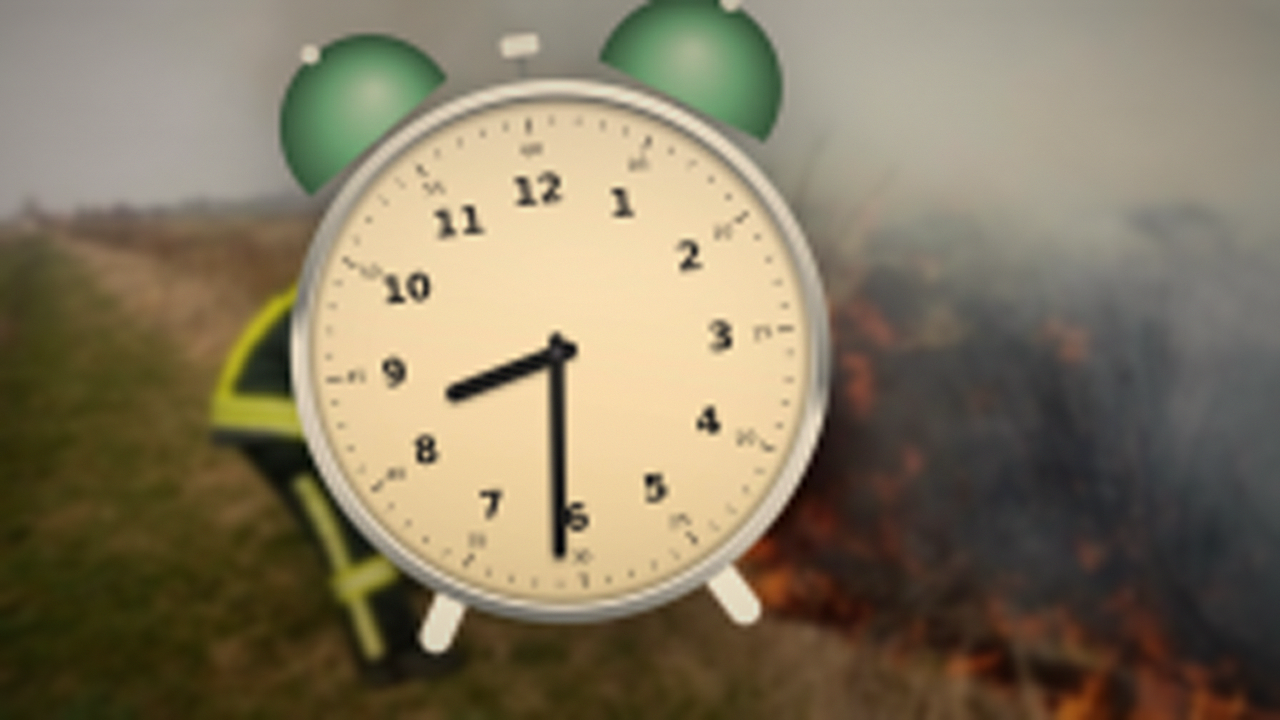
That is 8:31
